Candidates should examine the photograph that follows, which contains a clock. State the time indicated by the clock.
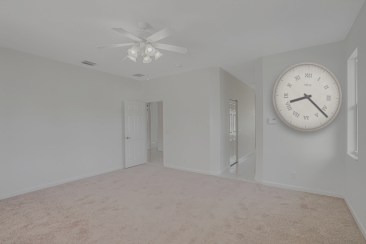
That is 8:22
